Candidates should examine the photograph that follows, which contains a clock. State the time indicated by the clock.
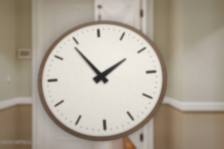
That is 1:54
